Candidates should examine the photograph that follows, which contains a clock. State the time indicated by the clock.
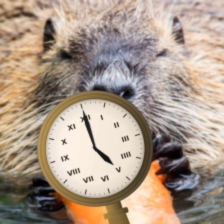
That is 5:00
